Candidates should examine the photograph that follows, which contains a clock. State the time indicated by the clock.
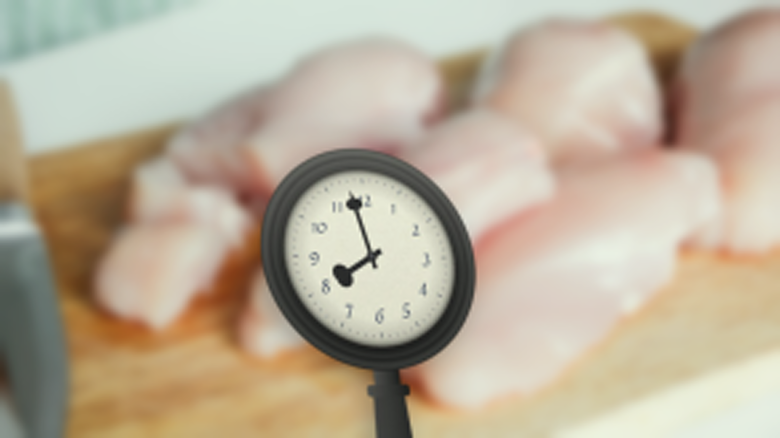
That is 7:58
